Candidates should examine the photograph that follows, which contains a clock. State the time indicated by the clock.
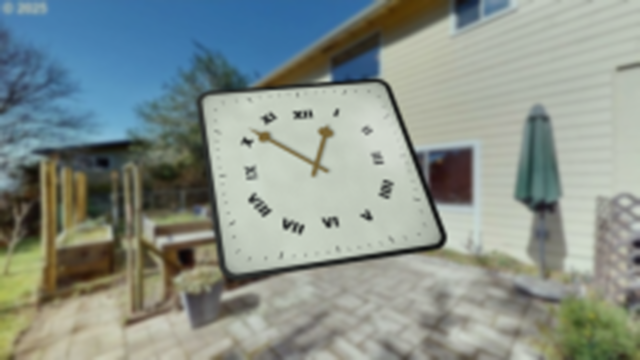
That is 12:52
